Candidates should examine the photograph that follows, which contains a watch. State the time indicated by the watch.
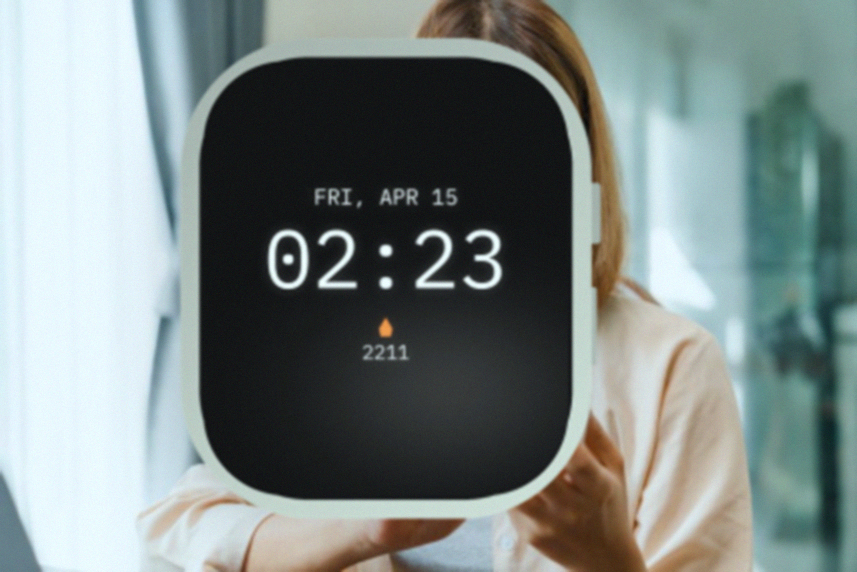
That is 2:23
